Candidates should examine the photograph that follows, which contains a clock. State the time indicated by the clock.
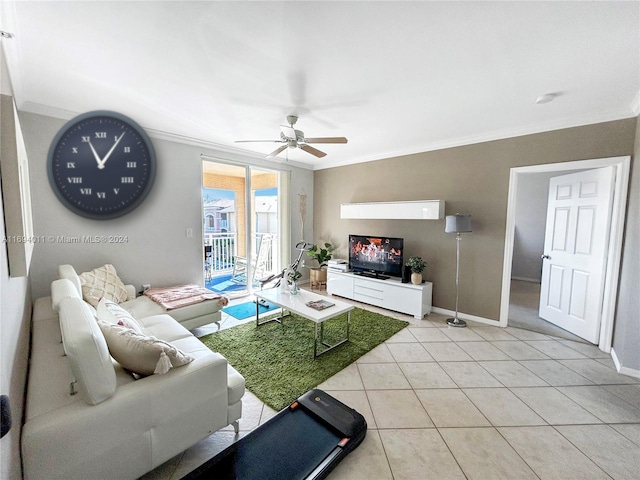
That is 11:06
